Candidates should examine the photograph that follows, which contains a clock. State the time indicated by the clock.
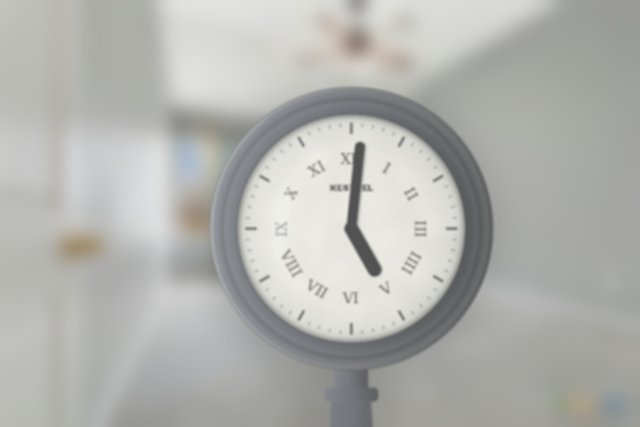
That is 5:01
